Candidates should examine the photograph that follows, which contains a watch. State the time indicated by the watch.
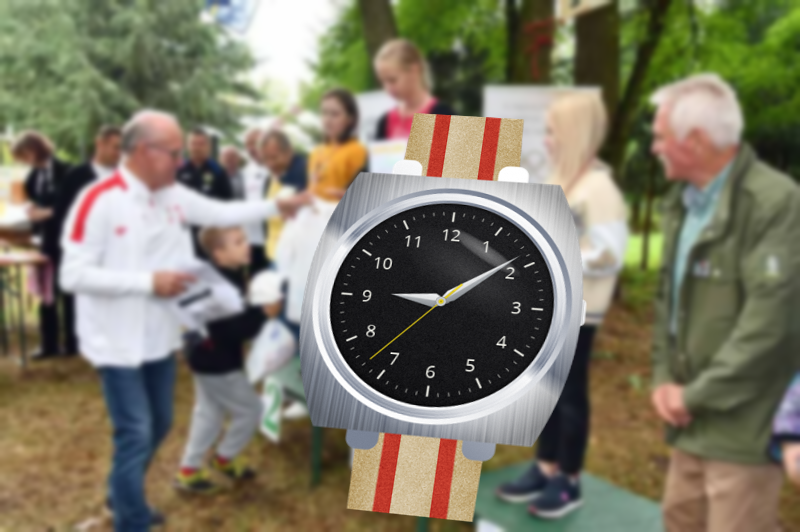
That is 9:08:37
